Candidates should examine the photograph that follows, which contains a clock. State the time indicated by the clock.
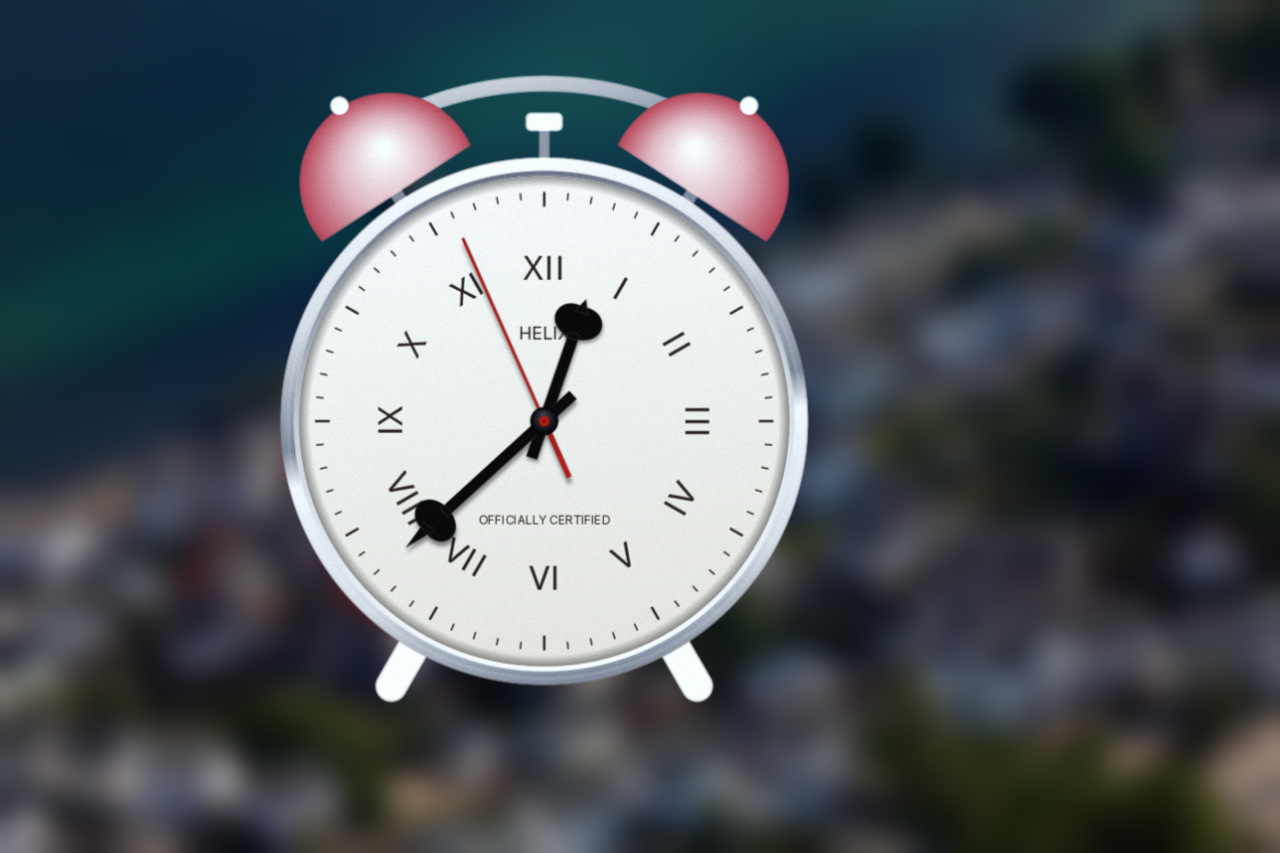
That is 12:37:56
